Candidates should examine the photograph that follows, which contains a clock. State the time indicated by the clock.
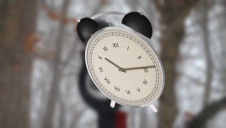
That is 10:14
